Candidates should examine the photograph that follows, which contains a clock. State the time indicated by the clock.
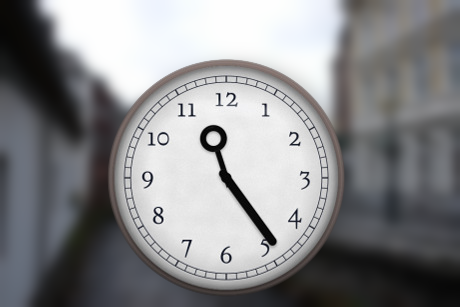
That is 11:24
